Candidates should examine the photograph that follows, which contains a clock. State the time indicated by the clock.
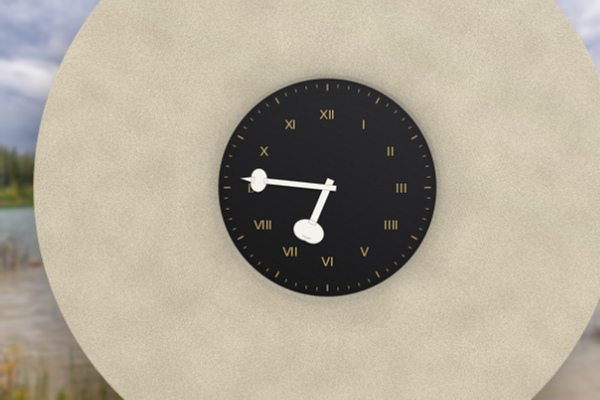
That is 6:46
